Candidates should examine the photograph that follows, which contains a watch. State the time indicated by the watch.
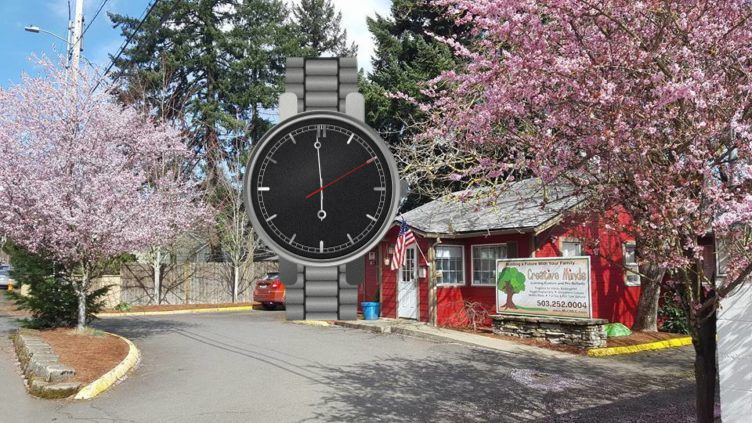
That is 5:59:10
